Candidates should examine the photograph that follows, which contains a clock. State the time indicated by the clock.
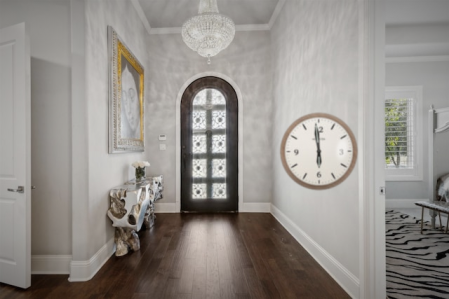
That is 5:59
